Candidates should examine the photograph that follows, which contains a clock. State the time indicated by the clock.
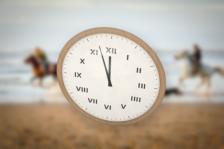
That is 11:57
